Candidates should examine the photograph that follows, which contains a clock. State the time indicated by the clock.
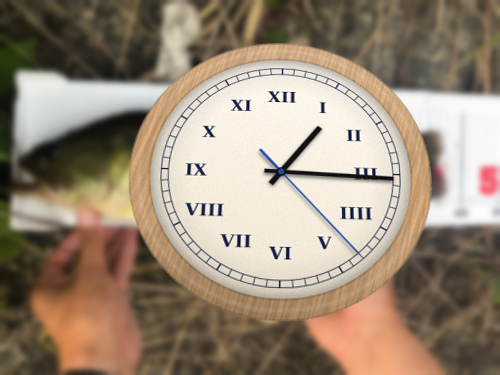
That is 1:15:23
